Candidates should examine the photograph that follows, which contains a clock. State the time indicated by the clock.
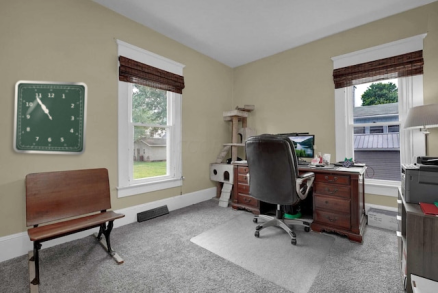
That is 10:54
